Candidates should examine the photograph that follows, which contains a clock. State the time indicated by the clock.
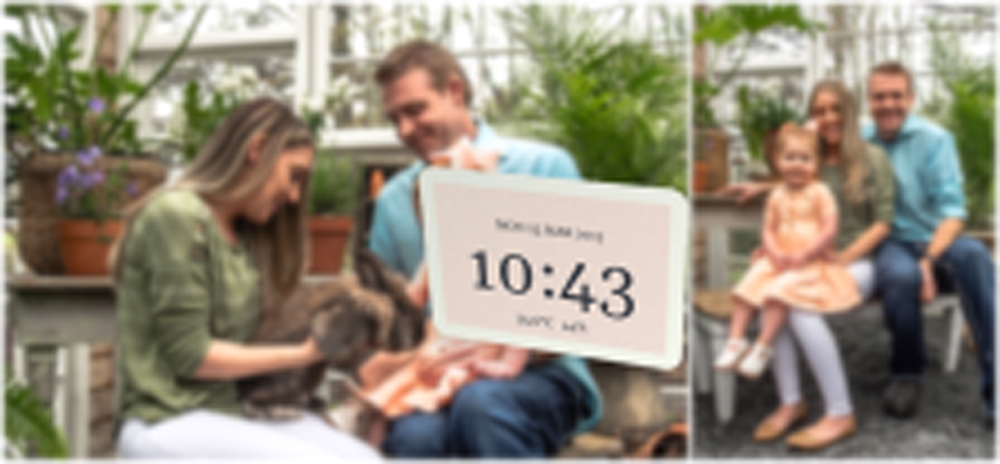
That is 10:43
